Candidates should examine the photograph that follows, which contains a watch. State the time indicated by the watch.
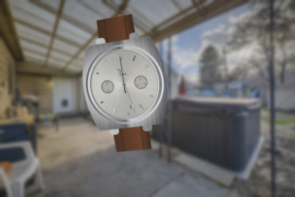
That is 11:28
